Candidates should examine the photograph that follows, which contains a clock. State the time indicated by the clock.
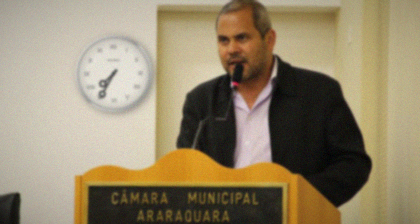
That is 7:35
